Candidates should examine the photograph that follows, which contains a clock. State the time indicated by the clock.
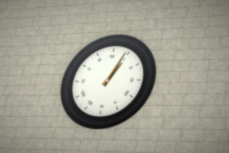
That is 1:04
